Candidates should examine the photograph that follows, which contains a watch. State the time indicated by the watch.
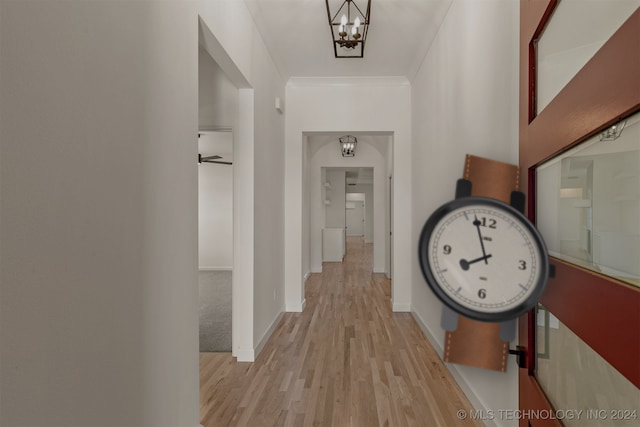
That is 7:57
